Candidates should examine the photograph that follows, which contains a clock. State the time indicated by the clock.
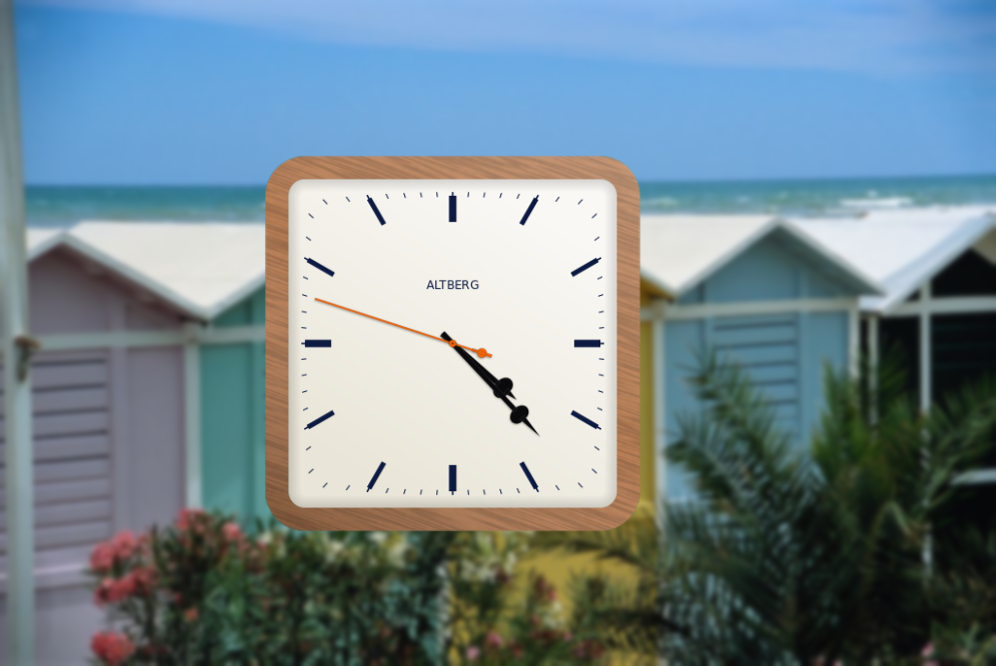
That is 4:22:48
